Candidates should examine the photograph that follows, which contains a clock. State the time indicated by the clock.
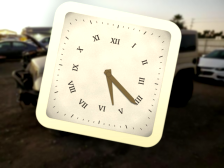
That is 5:21
